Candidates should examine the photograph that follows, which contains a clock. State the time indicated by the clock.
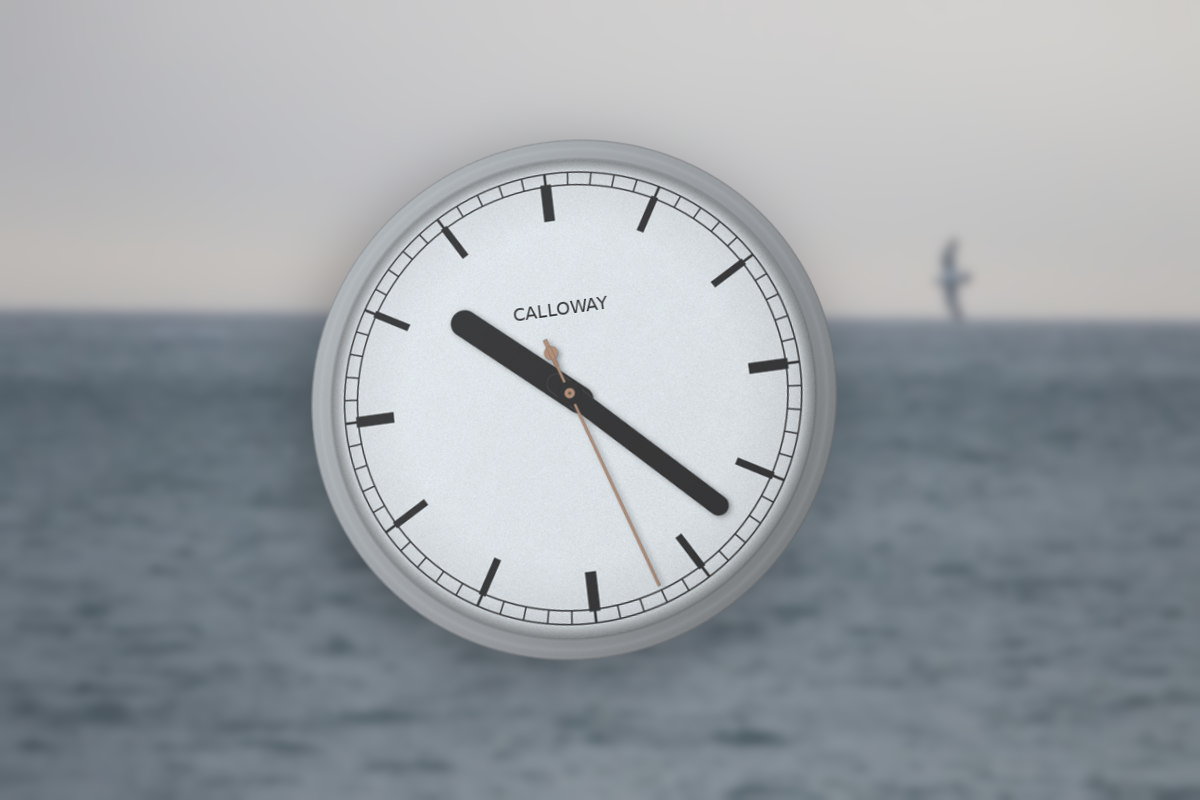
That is 10:22:27
